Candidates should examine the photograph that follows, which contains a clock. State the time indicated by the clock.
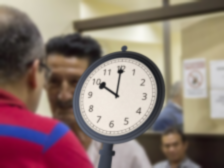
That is 10:00
